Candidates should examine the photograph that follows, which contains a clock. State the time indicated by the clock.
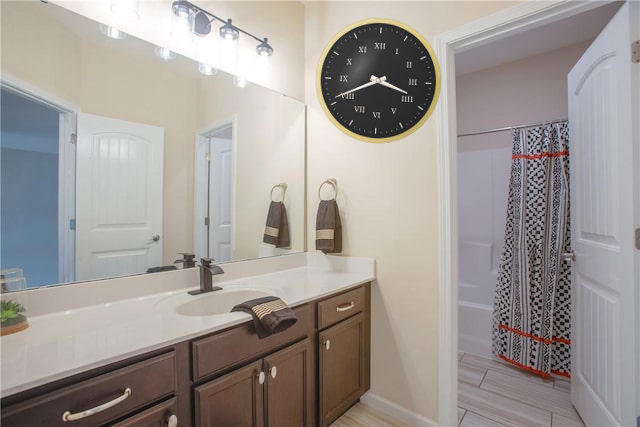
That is 3:41
